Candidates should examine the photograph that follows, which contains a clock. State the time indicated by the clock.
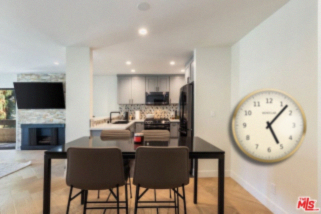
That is 5:07
